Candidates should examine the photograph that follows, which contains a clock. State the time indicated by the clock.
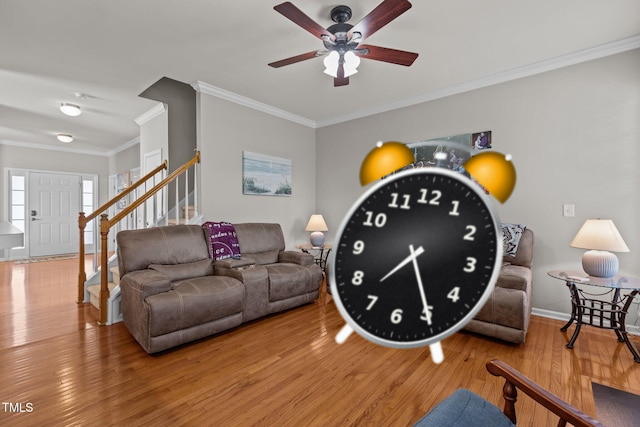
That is 7:25
